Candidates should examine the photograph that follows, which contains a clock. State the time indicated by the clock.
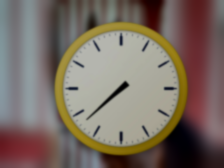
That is 7:38
